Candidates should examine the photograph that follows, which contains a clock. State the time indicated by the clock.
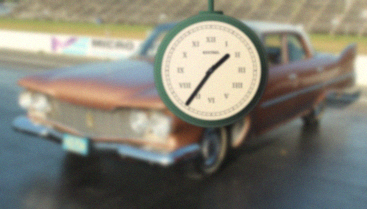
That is 1:36
